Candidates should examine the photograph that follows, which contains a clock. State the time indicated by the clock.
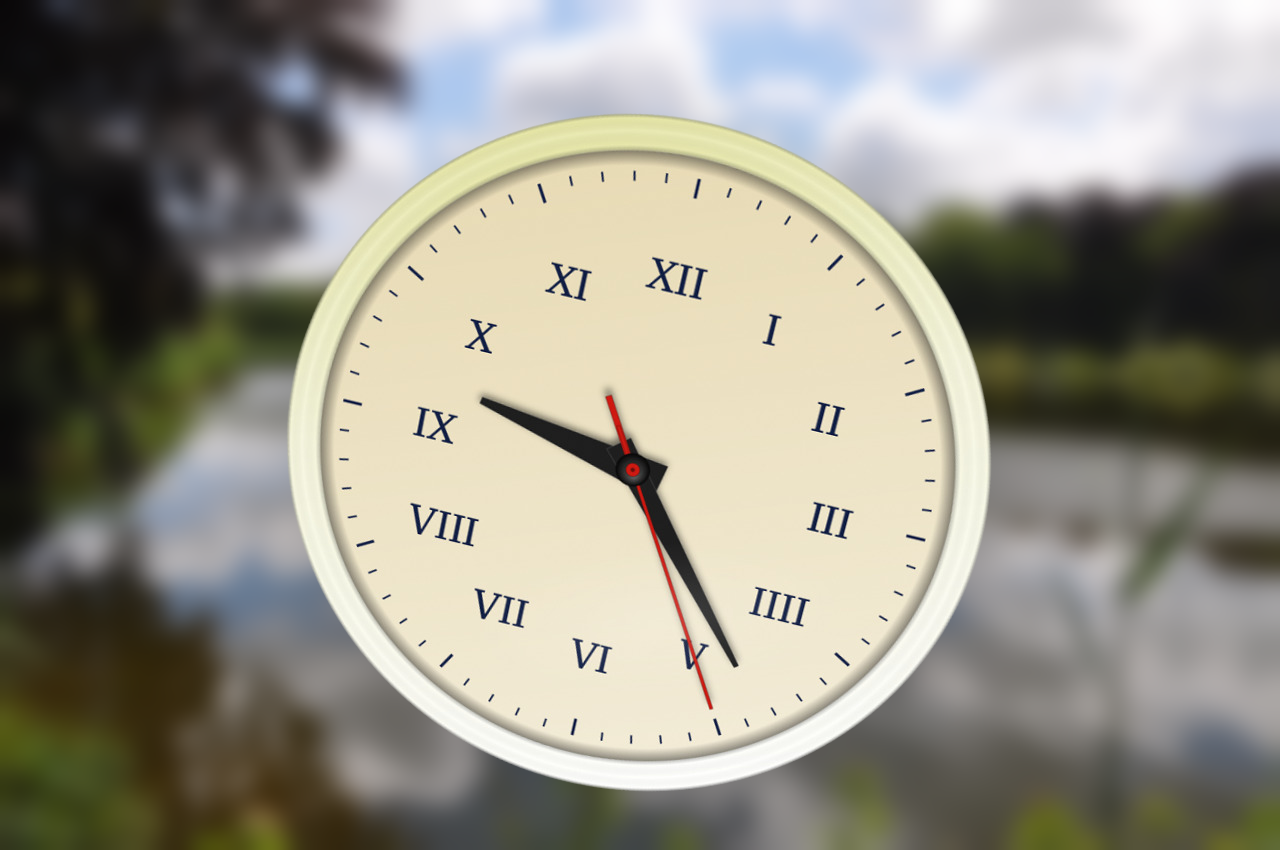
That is 9:23:25
